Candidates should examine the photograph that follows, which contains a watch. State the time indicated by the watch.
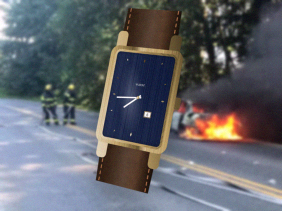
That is 7:44
